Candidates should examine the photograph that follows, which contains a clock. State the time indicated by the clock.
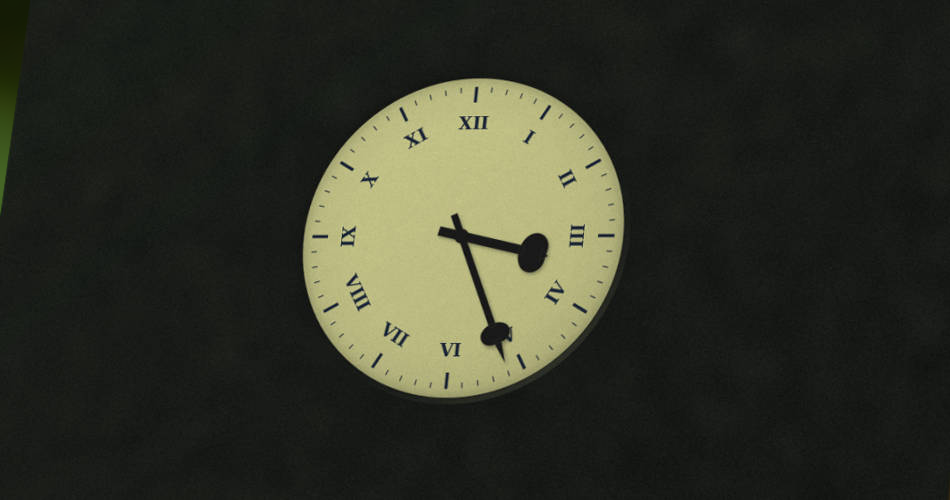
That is 3:26
